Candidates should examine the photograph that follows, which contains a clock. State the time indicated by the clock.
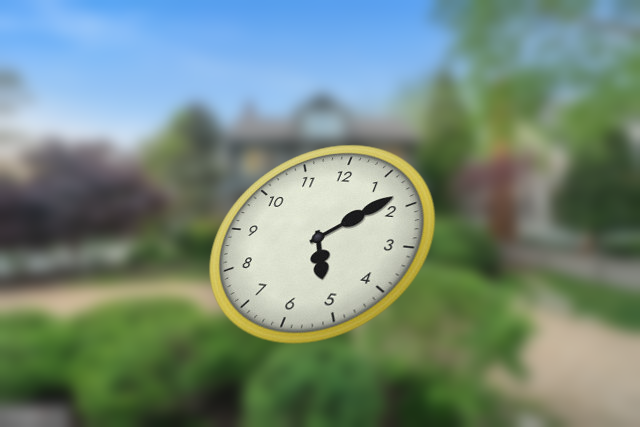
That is 5:08
